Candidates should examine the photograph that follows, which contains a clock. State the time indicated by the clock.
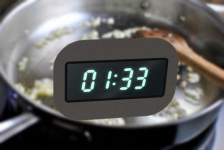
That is 1:33
